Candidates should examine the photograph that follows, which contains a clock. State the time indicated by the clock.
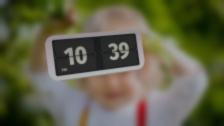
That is 10:39
